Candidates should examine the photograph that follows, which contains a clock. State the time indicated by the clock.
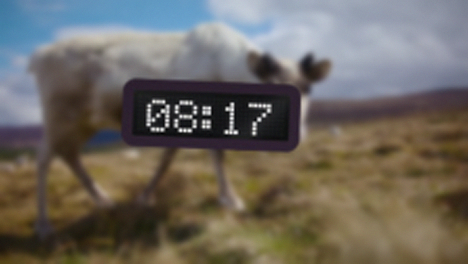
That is 8:17
